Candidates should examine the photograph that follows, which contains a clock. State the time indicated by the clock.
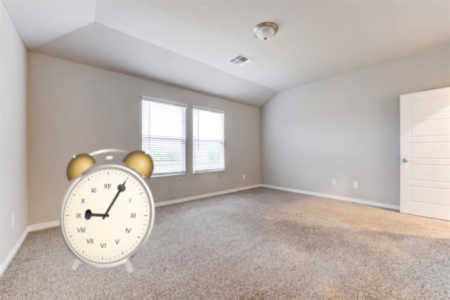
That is 9:05
